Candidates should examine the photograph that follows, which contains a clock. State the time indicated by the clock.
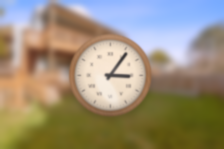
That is 3:06
